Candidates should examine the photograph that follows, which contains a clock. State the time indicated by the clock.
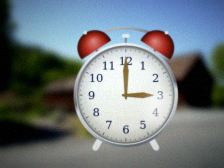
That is 3:00
